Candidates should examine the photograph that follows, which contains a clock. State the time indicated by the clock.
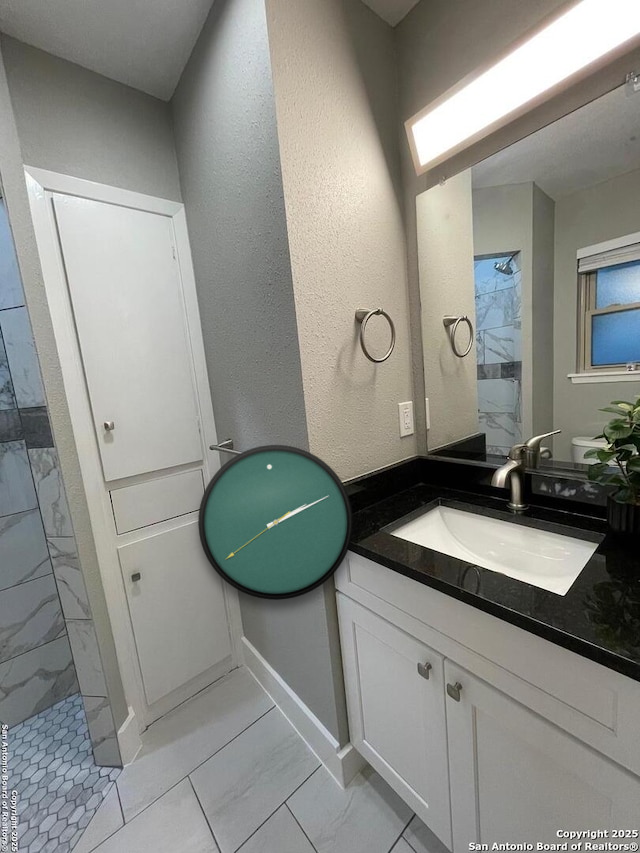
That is 2:11:40
